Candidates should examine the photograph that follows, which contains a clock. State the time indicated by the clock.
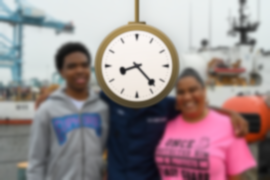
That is 8:23
